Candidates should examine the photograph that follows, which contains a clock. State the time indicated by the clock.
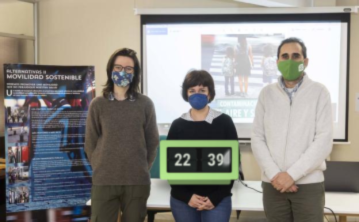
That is 22:39
